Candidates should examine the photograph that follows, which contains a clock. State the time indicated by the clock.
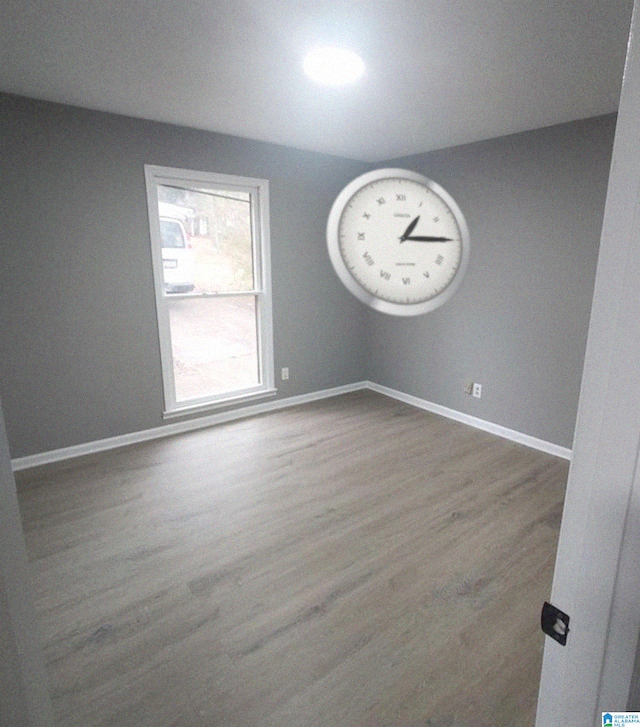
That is 1:15
